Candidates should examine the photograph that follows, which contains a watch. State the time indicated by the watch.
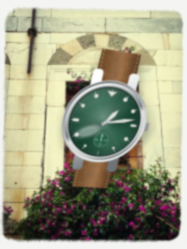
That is 1:13
